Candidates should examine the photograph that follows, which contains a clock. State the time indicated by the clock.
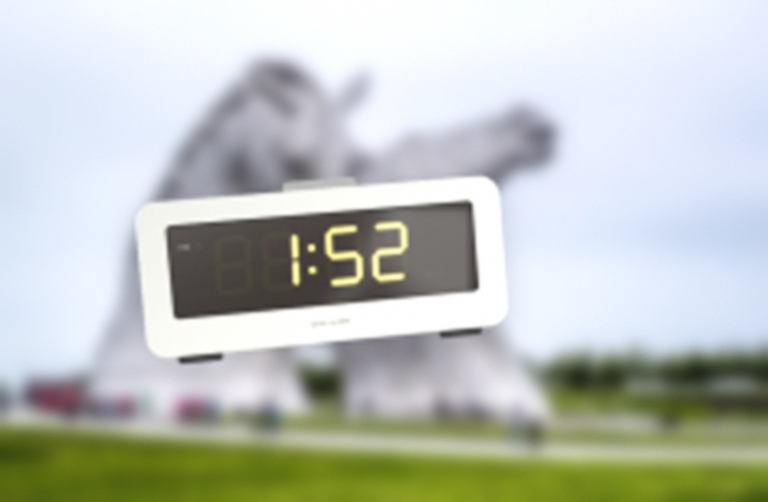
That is 1:52
